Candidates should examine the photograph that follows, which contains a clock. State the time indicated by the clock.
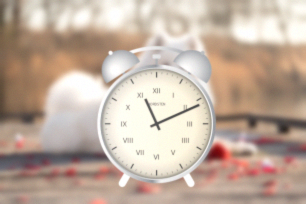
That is 11:11
